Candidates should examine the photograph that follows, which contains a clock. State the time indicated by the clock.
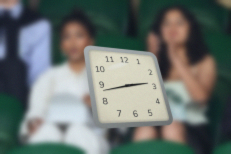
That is 2:43
